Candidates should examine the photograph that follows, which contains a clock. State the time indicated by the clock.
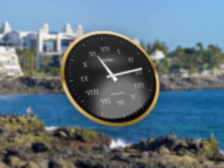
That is 11:14
